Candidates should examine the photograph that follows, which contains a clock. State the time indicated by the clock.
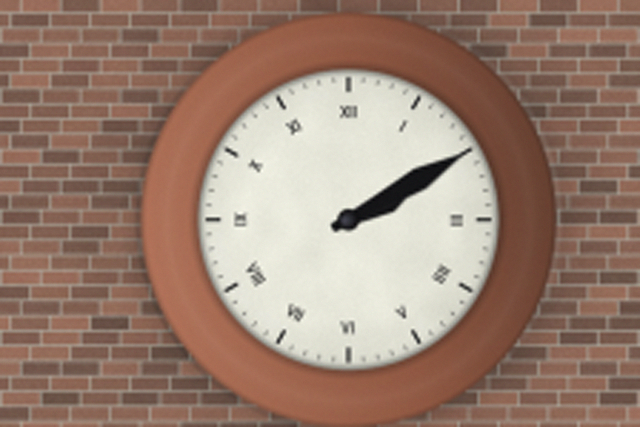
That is 2:10
